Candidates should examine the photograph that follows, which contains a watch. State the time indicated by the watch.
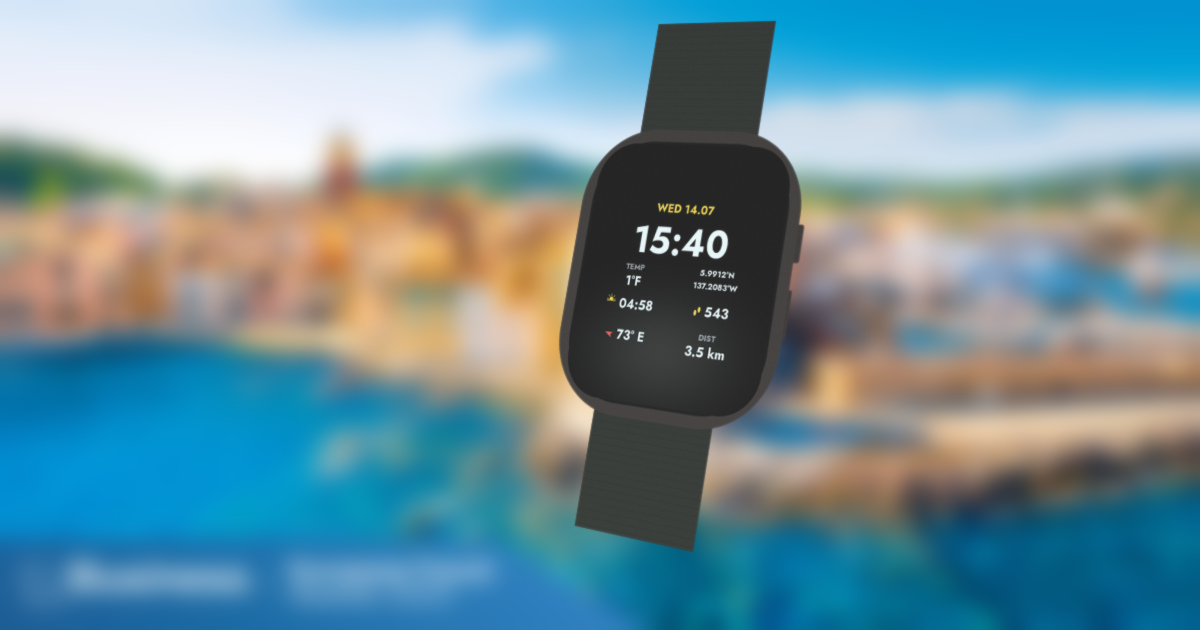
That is 15:40
